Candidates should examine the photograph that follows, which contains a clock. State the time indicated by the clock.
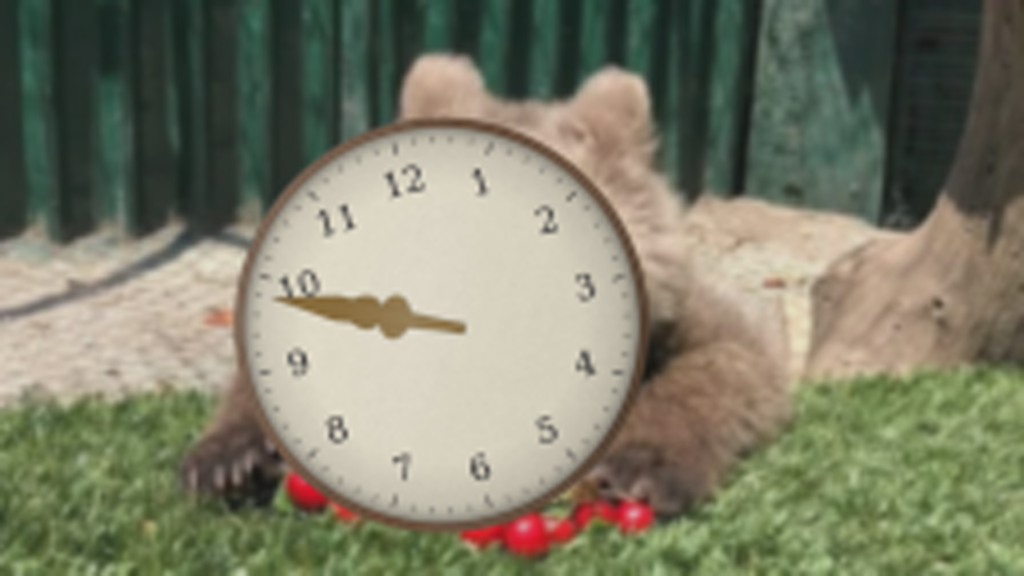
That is 9:49
